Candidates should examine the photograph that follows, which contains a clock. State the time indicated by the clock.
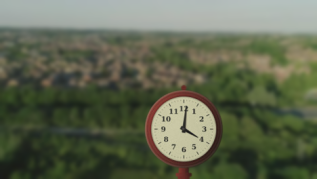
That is 4:01
